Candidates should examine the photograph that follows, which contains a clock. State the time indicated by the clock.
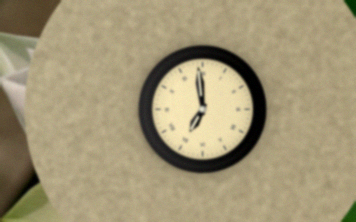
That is 6:59
